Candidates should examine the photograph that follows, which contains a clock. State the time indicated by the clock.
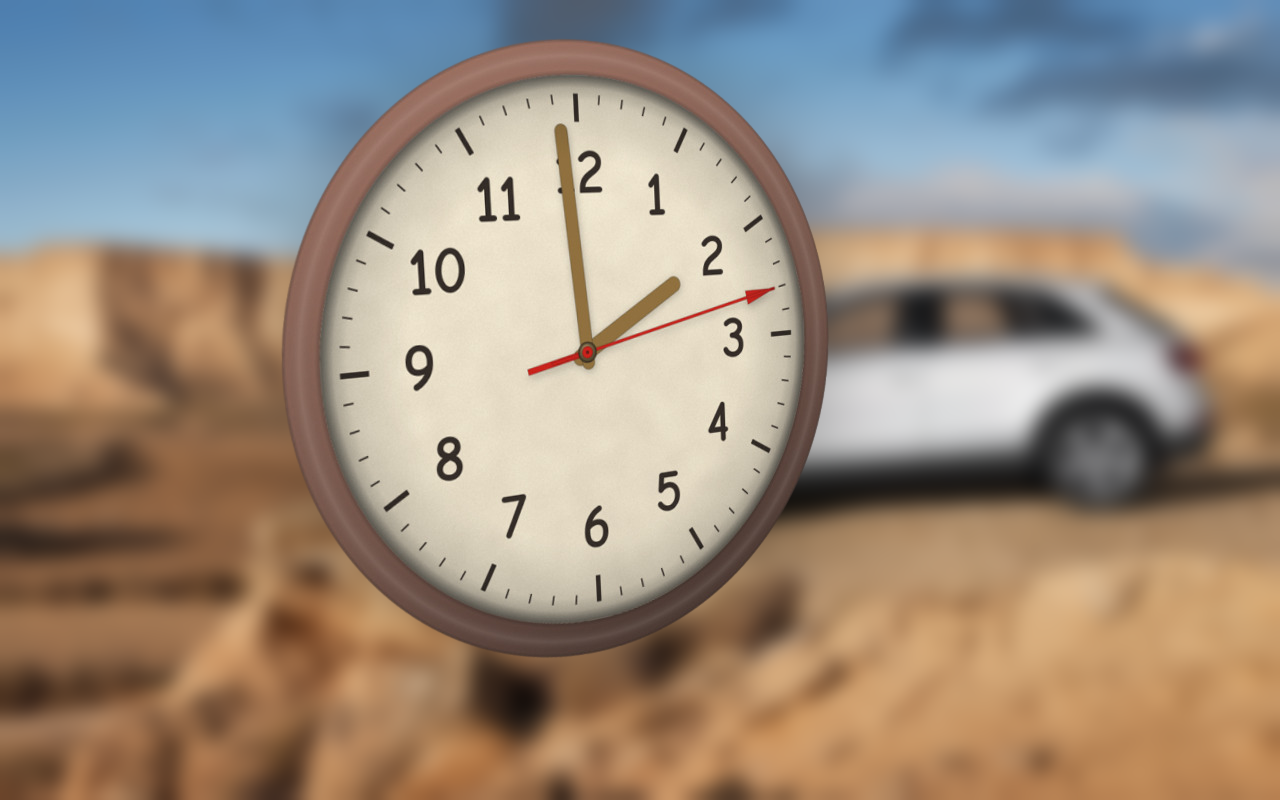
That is 1:59:13
